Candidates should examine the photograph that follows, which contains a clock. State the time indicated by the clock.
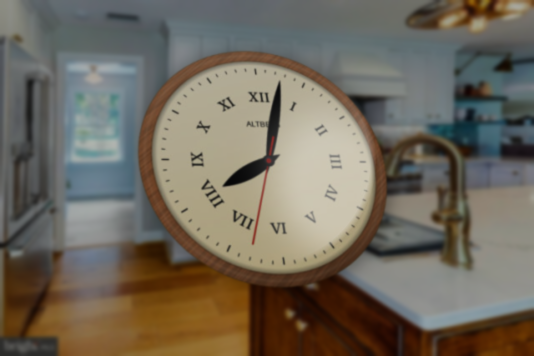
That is 8:02:33
